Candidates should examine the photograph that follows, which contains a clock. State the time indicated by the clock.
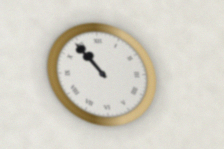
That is 10:54
